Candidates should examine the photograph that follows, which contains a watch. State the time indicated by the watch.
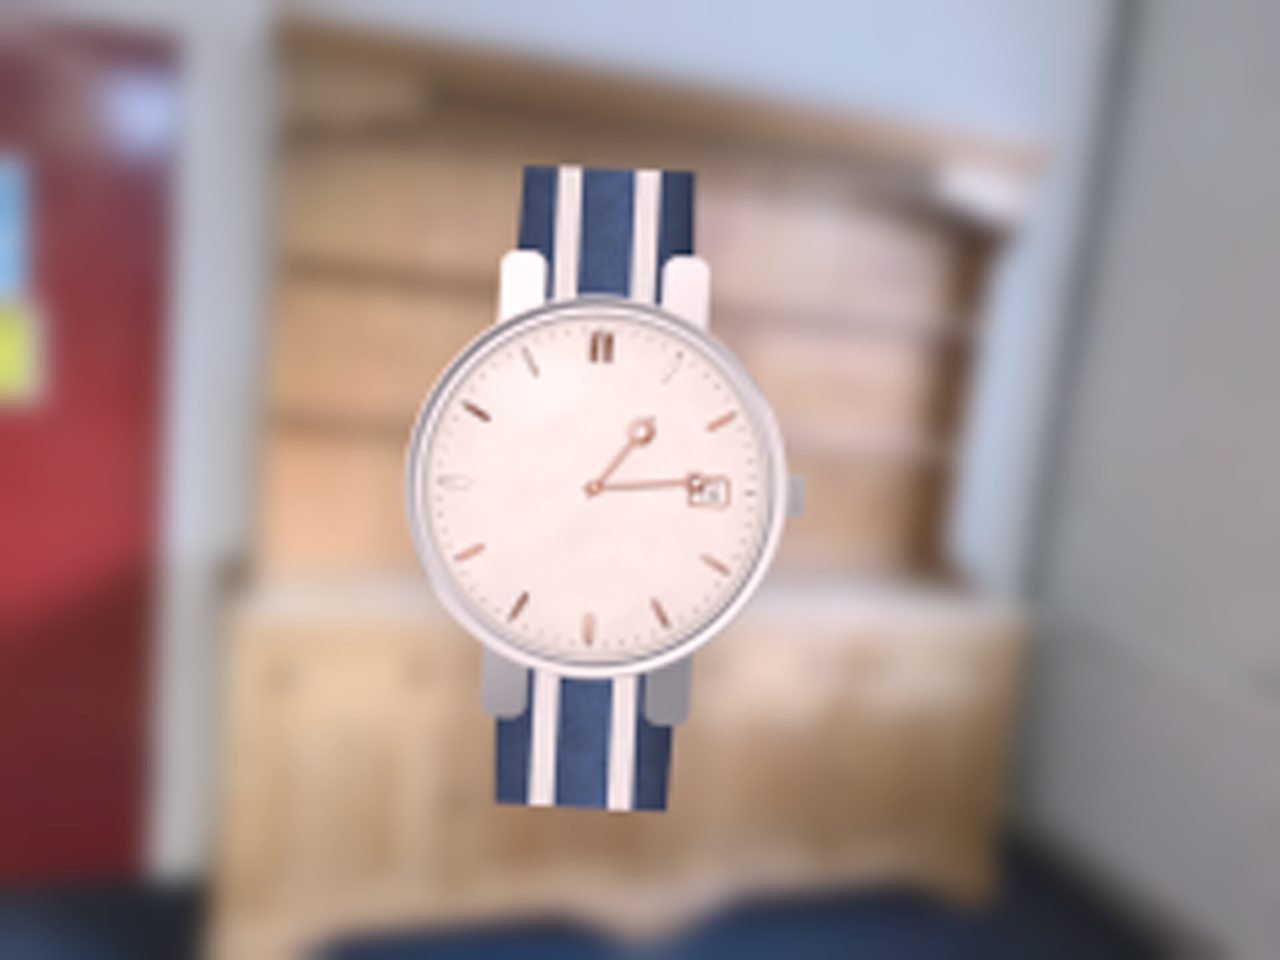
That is 1:14
